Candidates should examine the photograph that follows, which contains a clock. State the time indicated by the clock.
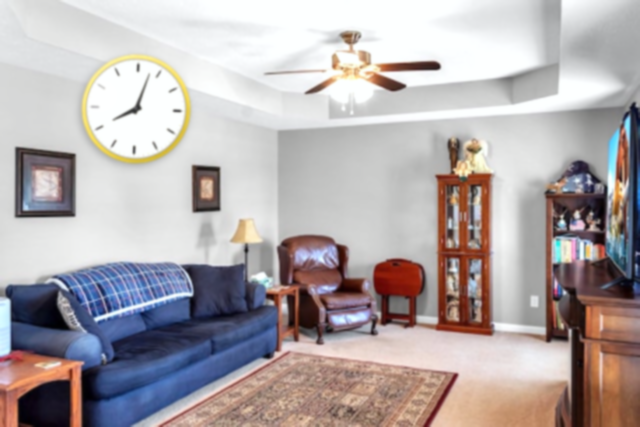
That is 8:03
